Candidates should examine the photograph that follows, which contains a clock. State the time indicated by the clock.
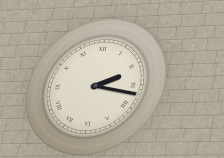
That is 2:17
